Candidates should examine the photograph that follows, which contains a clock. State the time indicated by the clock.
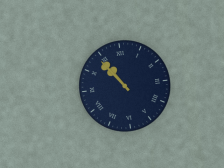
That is 10:54
